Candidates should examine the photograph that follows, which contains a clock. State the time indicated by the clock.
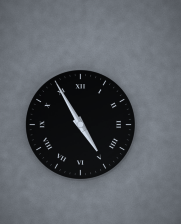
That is 4:55
